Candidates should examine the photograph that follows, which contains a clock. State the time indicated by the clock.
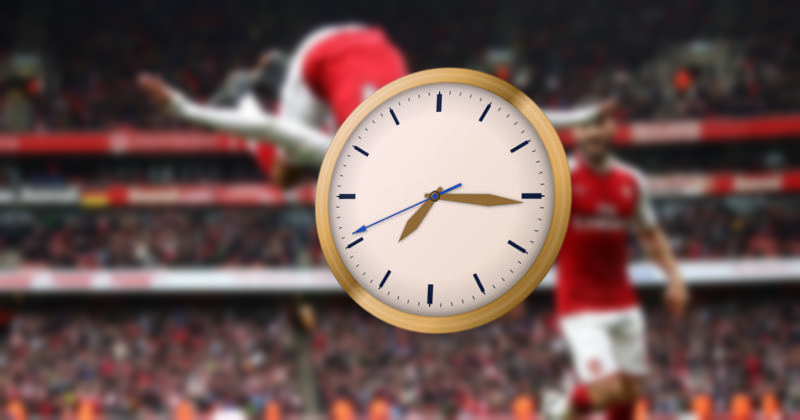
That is 7:15:41
